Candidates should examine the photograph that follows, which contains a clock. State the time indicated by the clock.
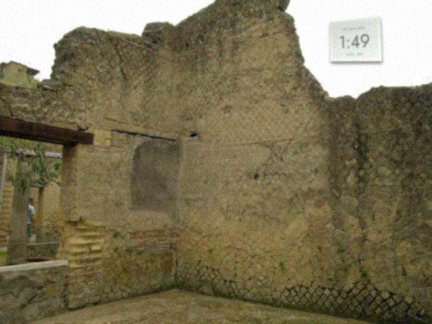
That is 1:49
